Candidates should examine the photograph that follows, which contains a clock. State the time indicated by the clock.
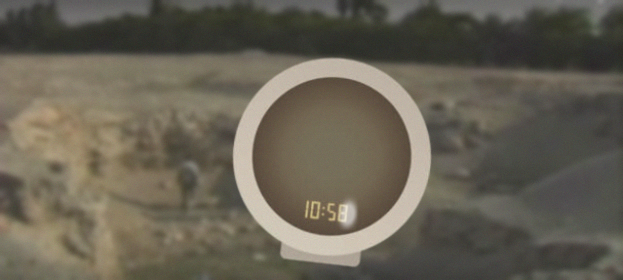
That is 10:58
